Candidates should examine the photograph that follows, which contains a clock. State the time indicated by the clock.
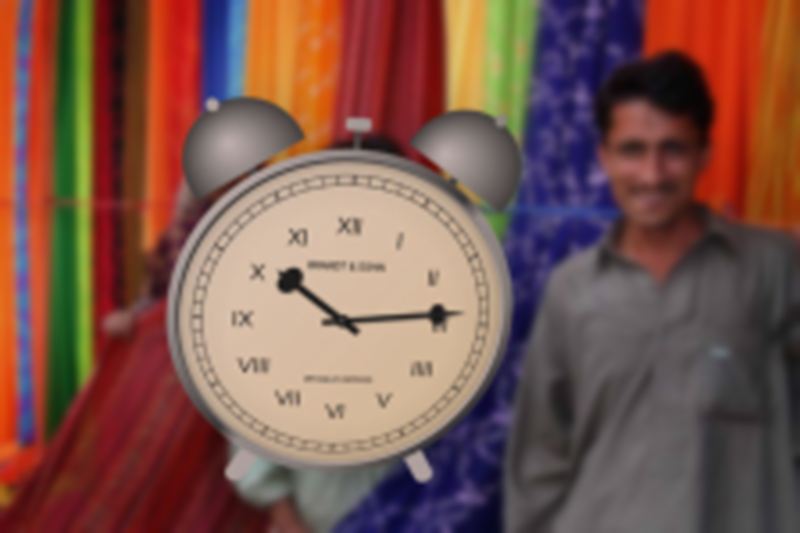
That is 10:14
